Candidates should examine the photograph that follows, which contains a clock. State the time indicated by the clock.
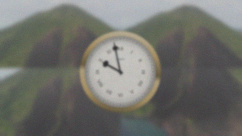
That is 9:58
